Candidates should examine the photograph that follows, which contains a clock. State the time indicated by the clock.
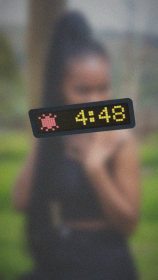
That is 4:48
